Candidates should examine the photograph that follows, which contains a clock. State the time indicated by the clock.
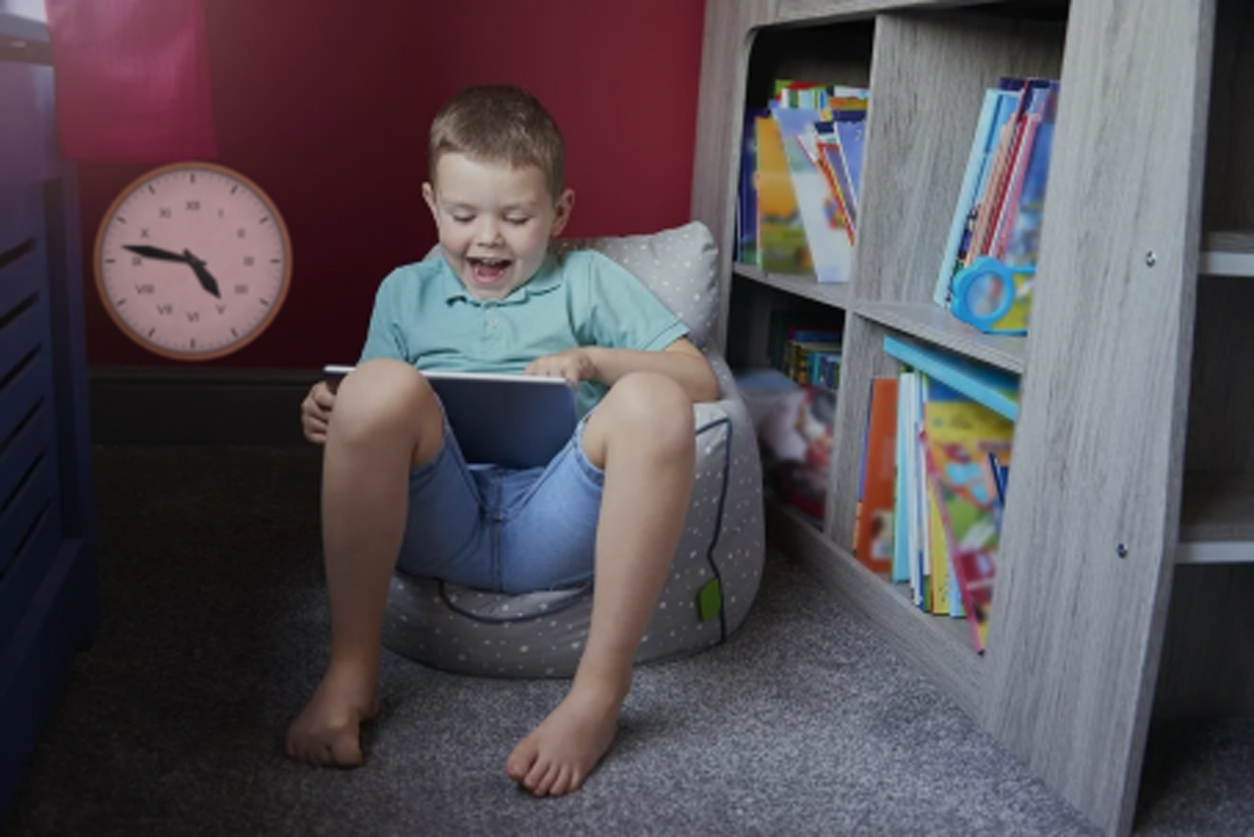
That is 4:47
